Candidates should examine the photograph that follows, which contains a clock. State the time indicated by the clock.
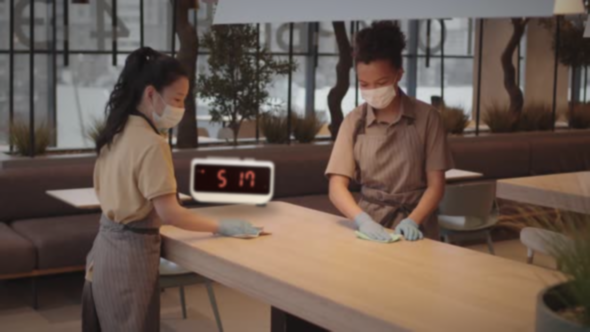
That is 5:17
